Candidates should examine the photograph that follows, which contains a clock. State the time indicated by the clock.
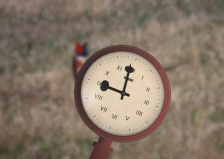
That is 8:59
